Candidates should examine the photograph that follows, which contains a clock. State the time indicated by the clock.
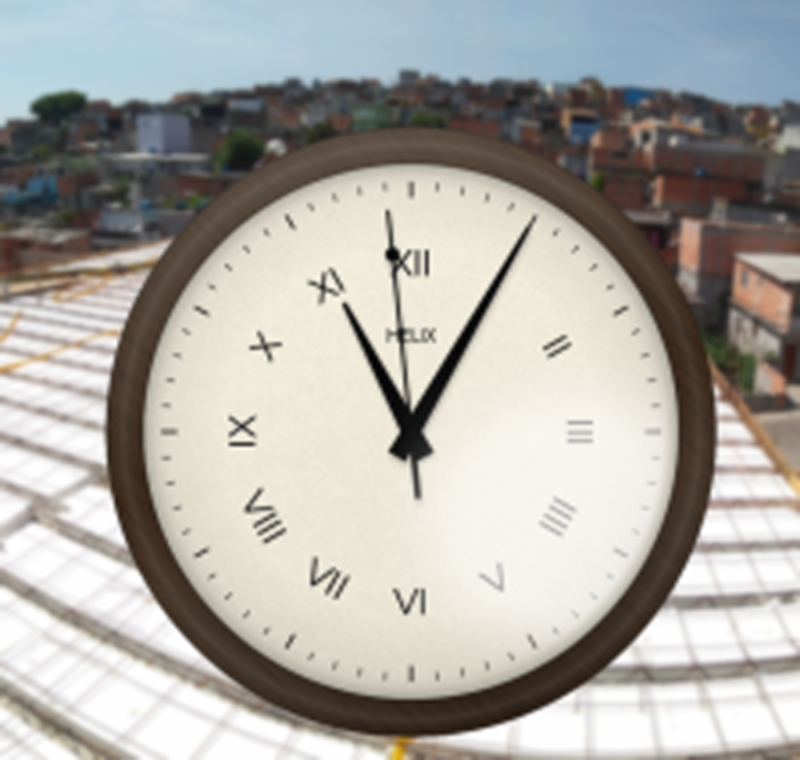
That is 11:04:59
